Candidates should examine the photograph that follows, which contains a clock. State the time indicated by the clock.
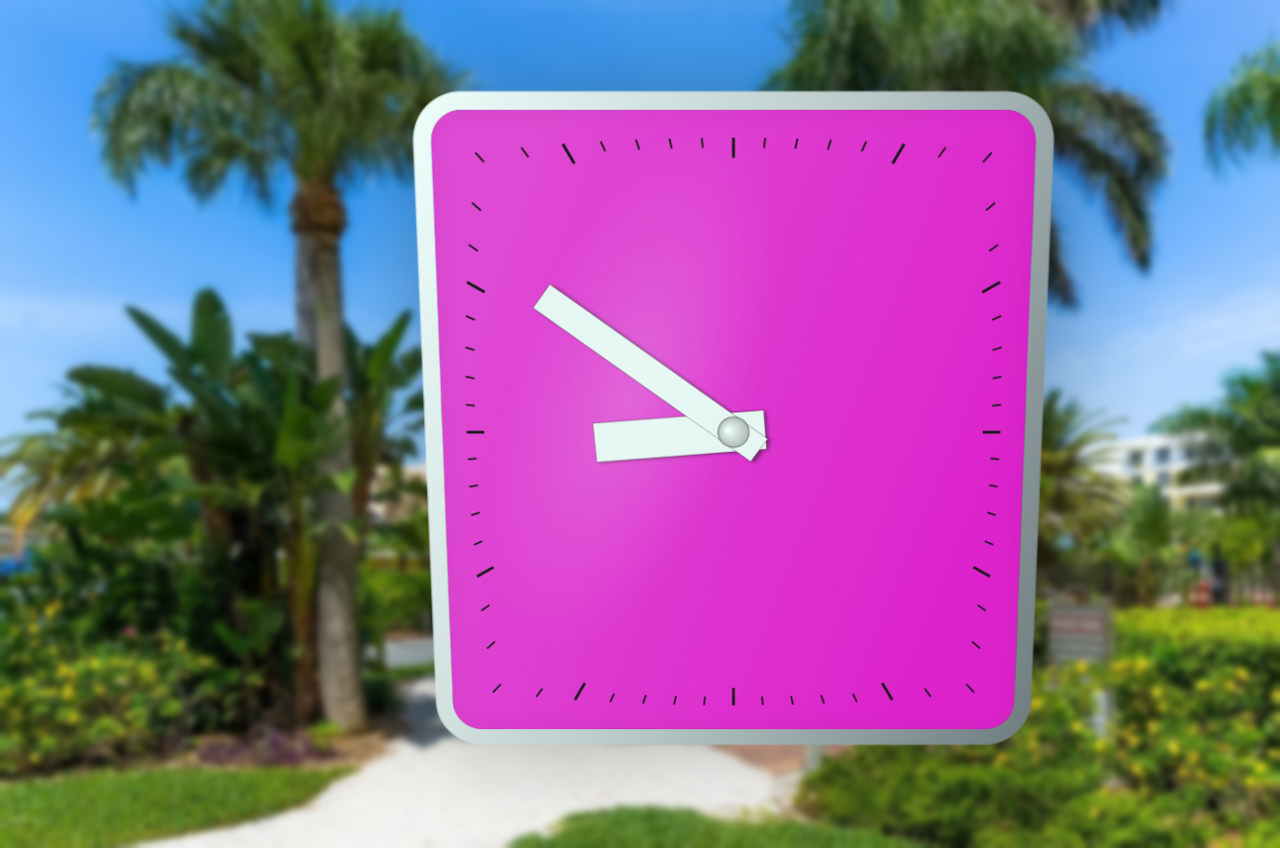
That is 8:51
